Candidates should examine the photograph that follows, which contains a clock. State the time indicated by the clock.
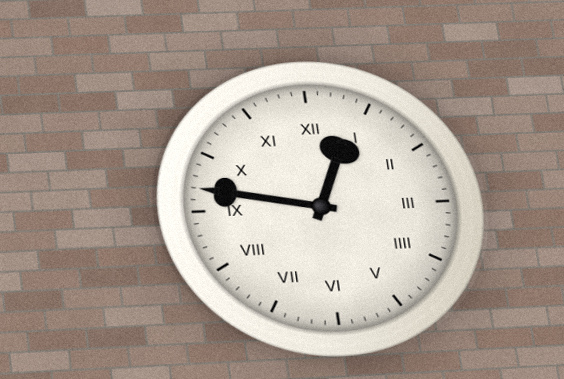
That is 12:47
